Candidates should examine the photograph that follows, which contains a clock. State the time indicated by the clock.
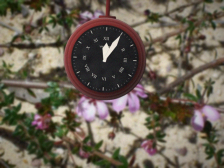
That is 12:05
